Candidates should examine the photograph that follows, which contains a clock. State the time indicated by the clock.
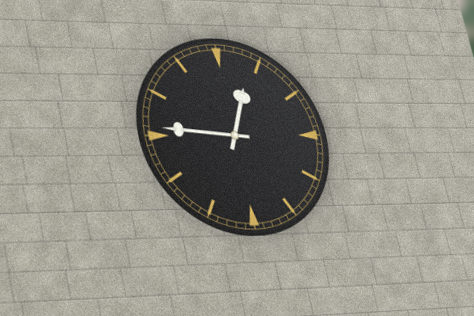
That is 12:46
